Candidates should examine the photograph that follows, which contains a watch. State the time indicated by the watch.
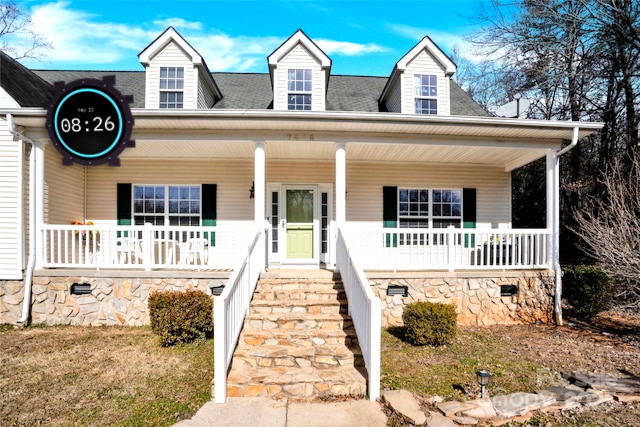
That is 8:26
